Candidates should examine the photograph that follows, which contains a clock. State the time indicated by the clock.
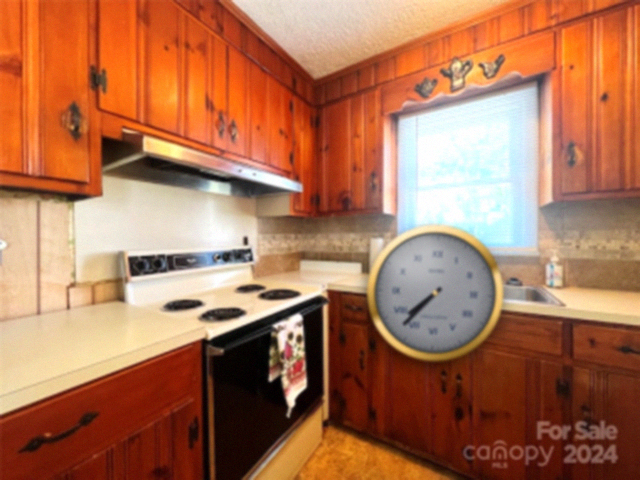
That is 7:37
